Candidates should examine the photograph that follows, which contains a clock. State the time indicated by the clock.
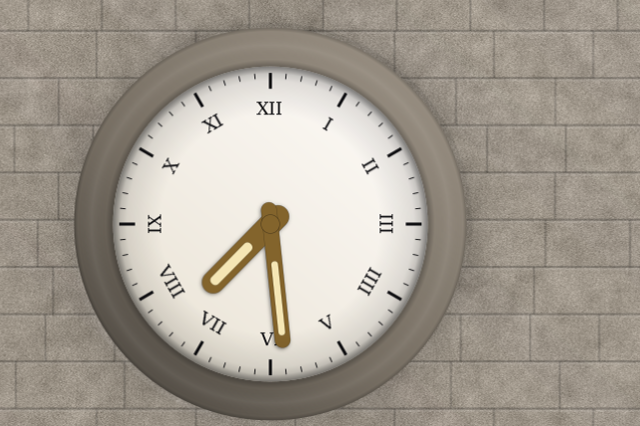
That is 7:29
